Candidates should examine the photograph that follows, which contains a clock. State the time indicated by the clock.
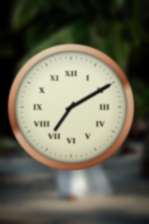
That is 7:10
